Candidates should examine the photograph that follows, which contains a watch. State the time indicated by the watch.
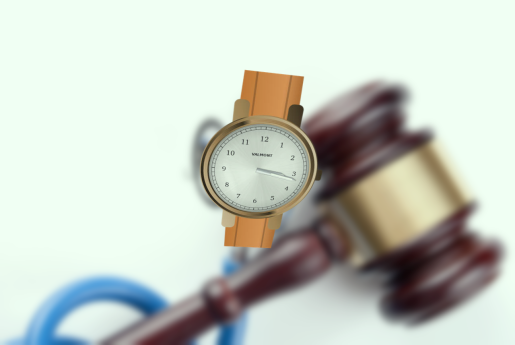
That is 3:17
